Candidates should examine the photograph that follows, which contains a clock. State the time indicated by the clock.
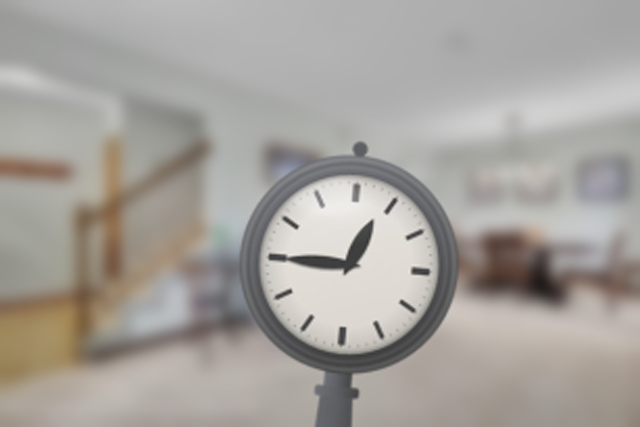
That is 12:45
